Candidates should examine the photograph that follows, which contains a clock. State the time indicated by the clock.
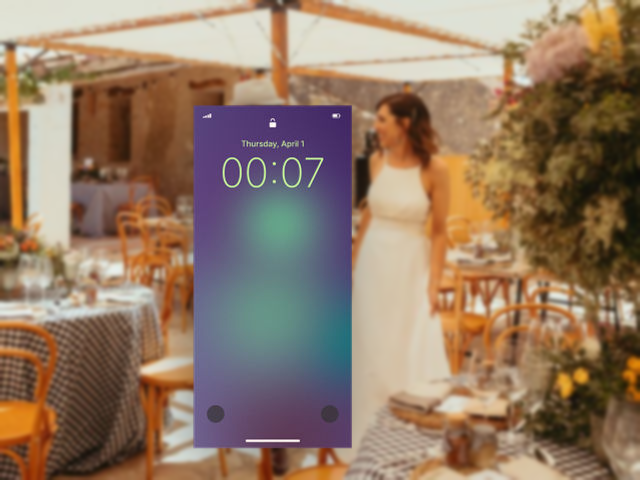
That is 0:07
